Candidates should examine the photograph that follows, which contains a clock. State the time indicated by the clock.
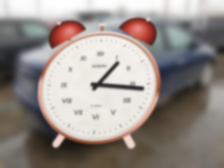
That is 1:16
